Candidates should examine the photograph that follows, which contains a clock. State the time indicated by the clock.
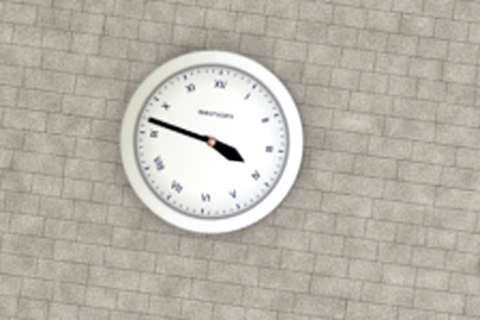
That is 3:47
